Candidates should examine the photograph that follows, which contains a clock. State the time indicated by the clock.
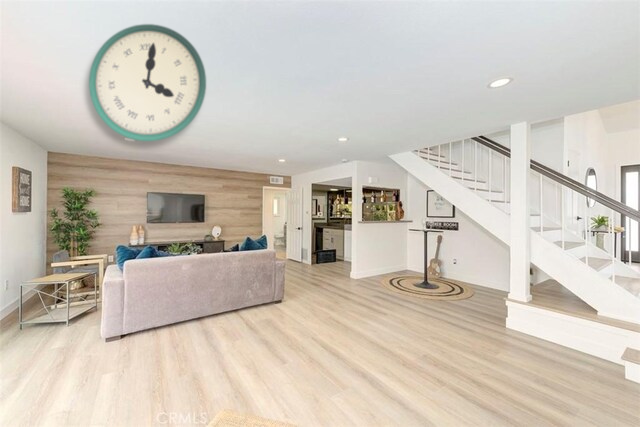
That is 4:02
